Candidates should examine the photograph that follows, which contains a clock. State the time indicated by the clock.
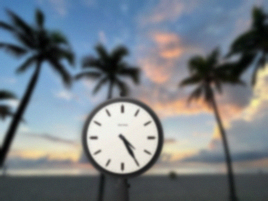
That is 4:25
